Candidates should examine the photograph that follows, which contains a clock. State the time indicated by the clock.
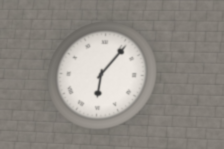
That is 6:06
